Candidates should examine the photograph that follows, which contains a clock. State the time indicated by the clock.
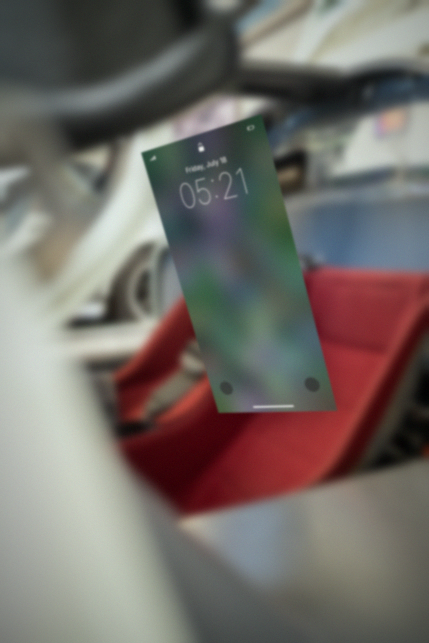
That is 5:21
